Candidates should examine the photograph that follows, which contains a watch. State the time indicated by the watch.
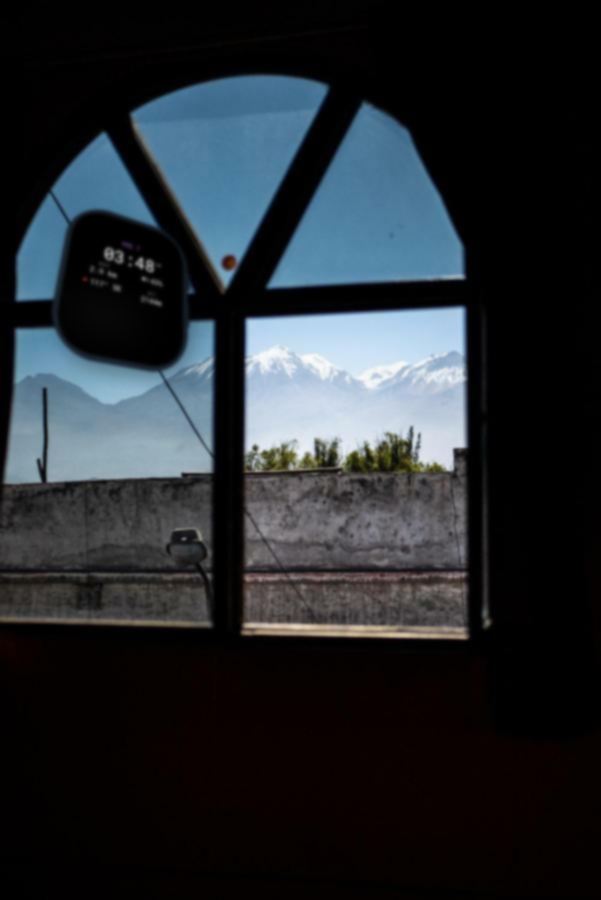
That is 3:48
